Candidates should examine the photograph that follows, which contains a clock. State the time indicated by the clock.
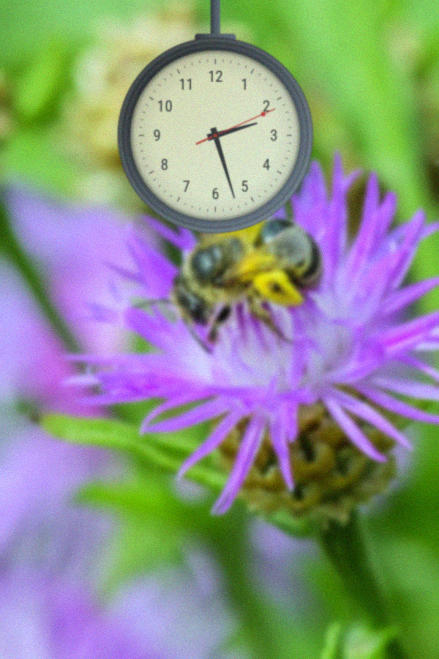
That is 2:27:11
